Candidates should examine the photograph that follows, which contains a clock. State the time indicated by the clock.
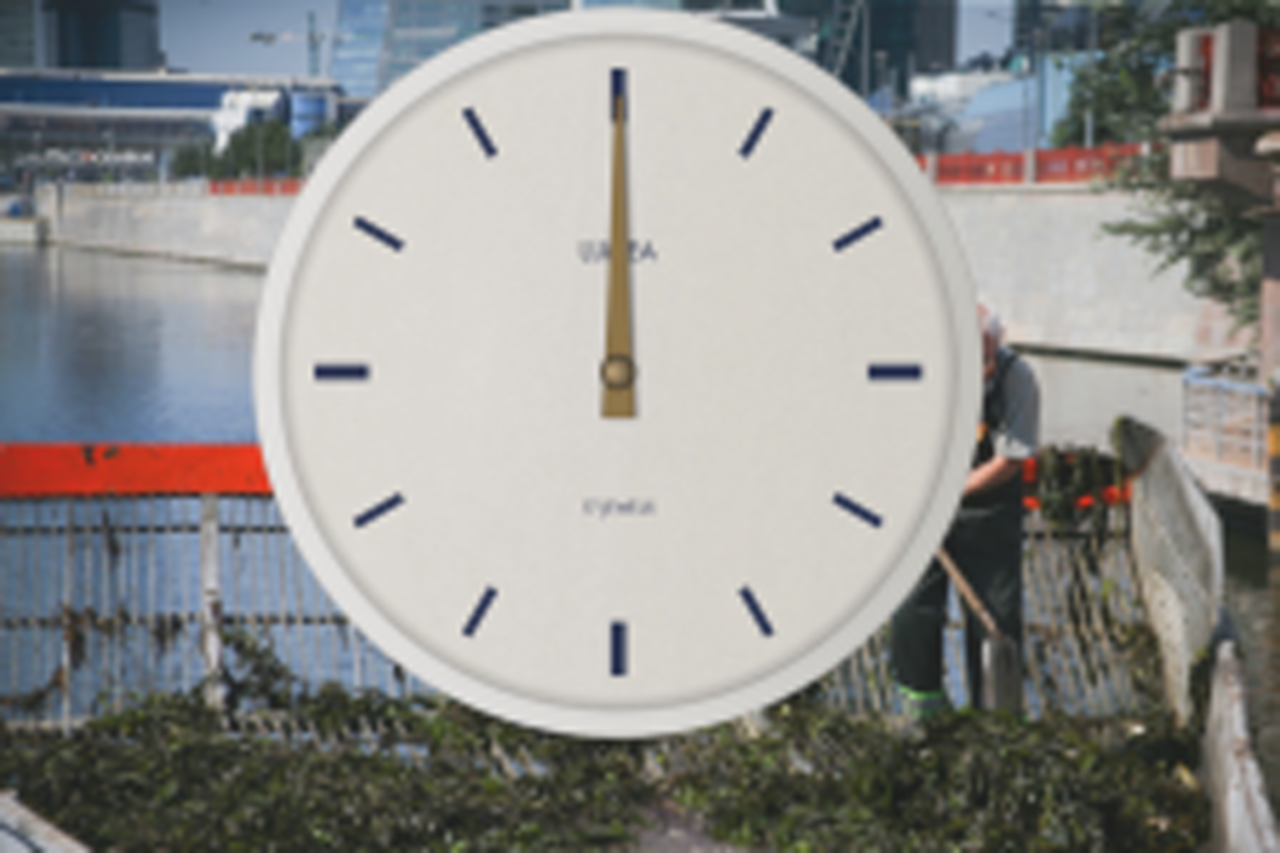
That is 12:00
